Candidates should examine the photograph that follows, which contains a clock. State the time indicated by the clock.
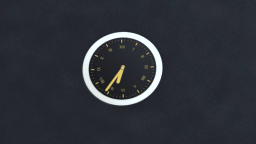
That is 6:36
